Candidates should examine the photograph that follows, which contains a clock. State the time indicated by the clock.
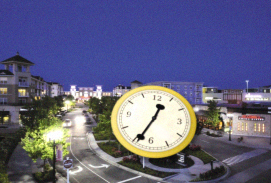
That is 12:34
